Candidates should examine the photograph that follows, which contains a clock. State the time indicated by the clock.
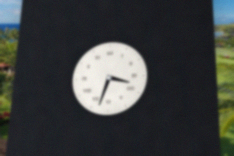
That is 3:33
